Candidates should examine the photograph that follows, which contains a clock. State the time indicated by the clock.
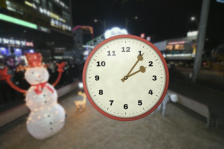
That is 2:06
